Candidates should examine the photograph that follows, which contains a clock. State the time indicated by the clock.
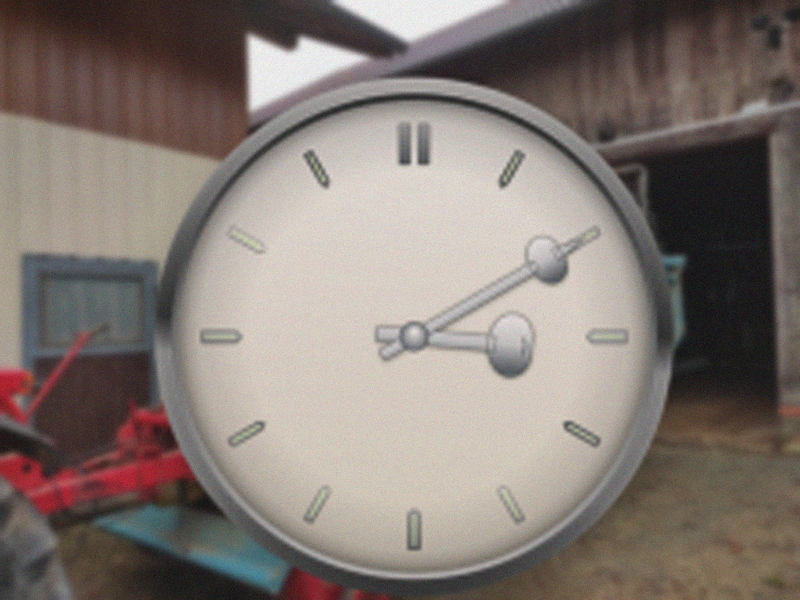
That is 3:10
